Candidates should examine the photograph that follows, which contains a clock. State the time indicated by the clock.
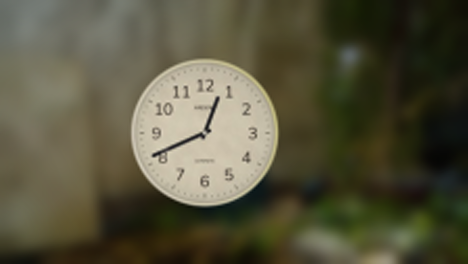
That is 12:41
